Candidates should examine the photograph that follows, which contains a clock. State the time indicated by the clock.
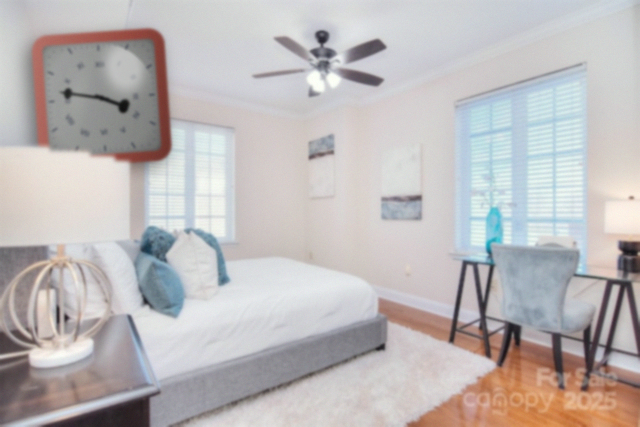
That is 3:47
